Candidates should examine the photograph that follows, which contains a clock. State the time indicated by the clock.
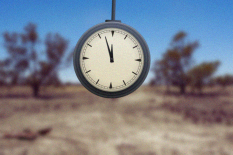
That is 11:57
